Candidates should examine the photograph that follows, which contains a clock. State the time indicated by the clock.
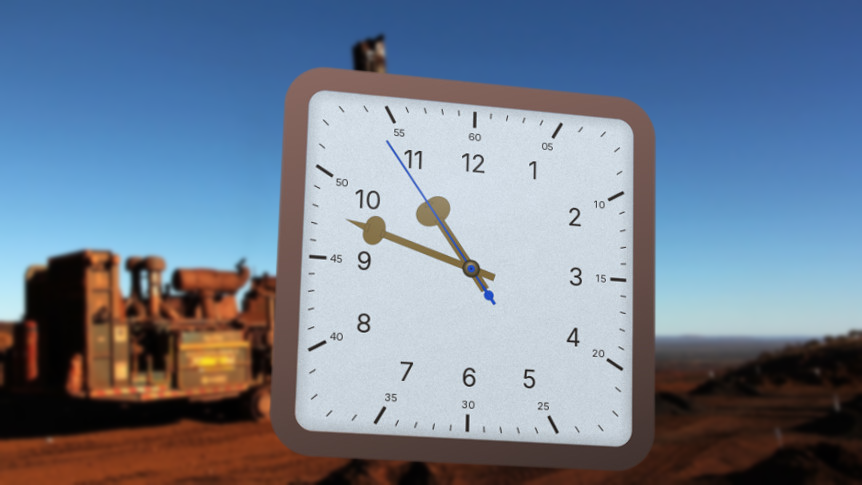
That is 10:47:54
